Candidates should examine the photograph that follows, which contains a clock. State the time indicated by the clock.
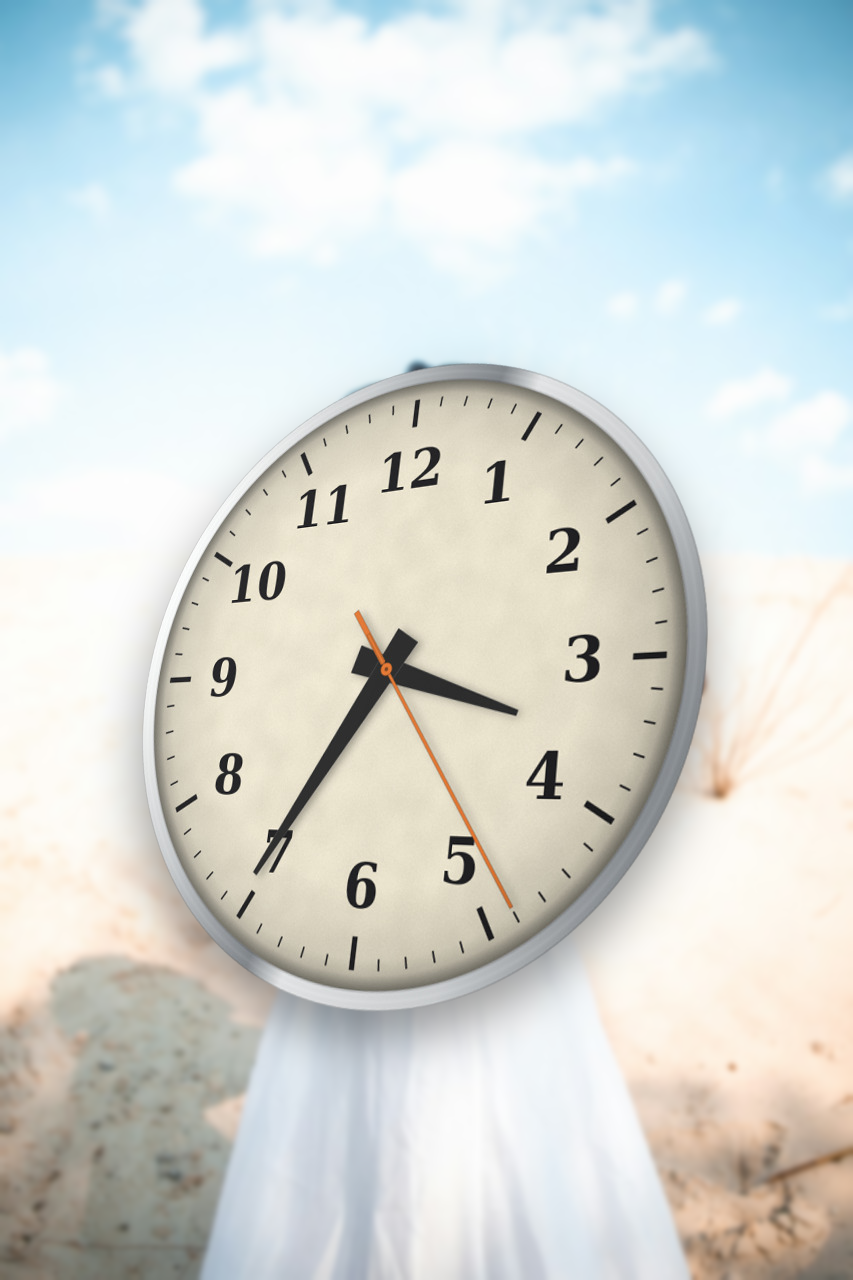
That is 3:35:24
